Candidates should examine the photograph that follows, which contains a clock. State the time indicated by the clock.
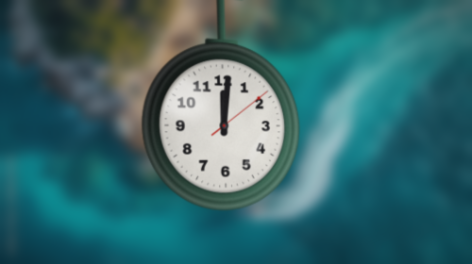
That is 12:01:09
